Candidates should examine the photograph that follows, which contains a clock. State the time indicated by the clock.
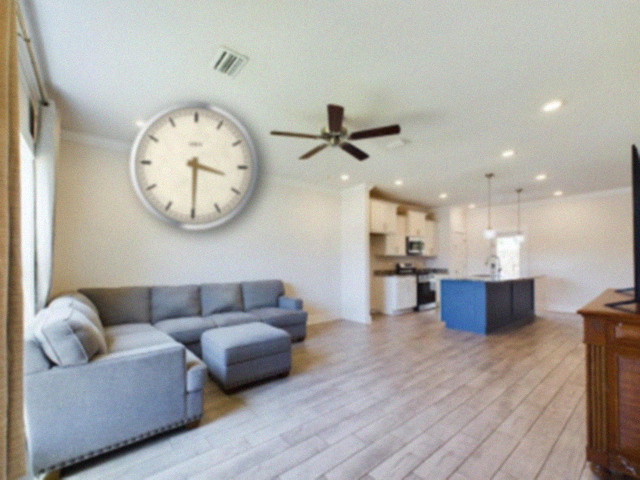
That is 3:30
